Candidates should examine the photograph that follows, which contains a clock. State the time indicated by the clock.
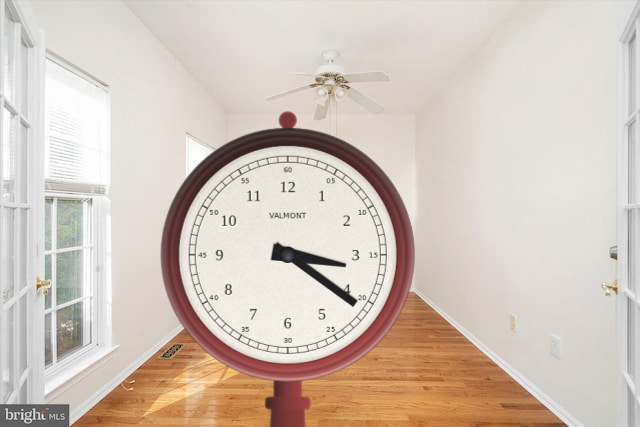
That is 3:21
